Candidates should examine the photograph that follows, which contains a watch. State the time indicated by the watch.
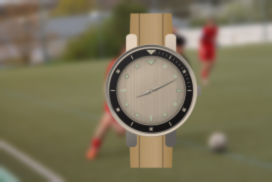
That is 8:11
